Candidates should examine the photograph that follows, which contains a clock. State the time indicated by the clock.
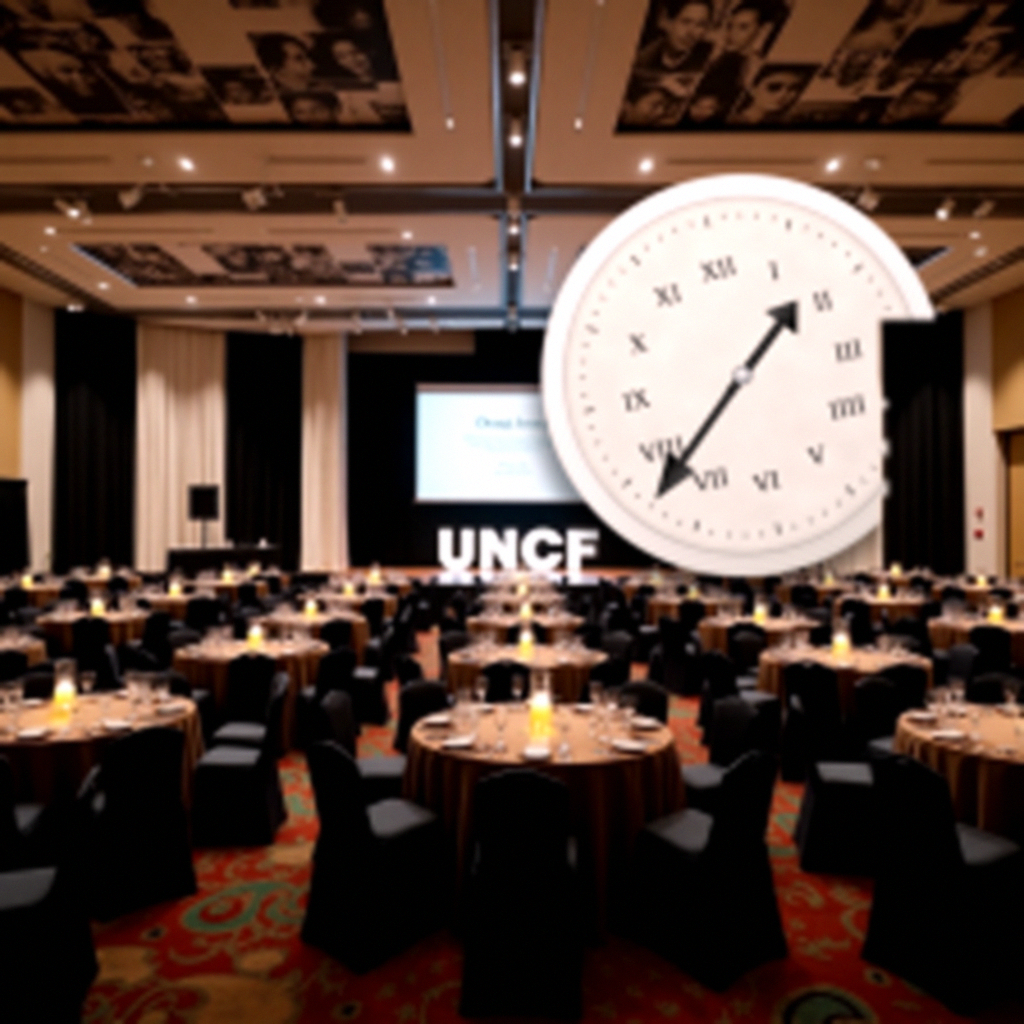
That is 1:38
